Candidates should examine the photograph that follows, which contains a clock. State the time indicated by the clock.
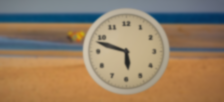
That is 5:48
